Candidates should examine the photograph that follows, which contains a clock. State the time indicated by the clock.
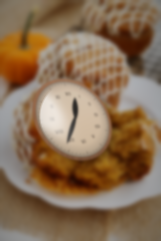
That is 12:36
